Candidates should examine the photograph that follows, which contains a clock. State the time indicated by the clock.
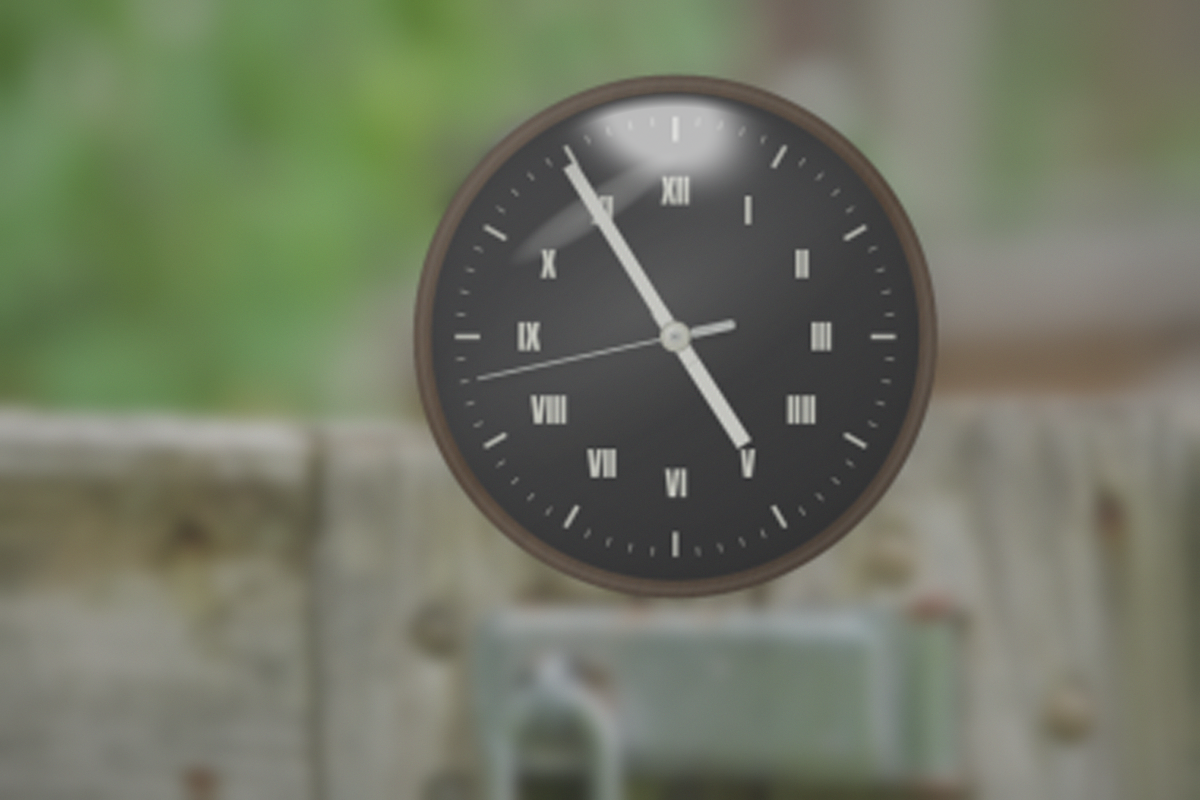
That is 4:54:43
